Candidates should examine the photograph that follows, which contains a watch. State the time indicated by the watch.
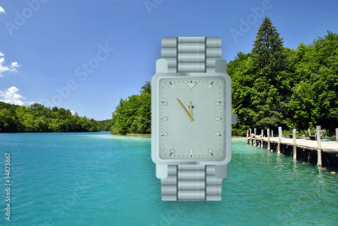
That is 11:54
